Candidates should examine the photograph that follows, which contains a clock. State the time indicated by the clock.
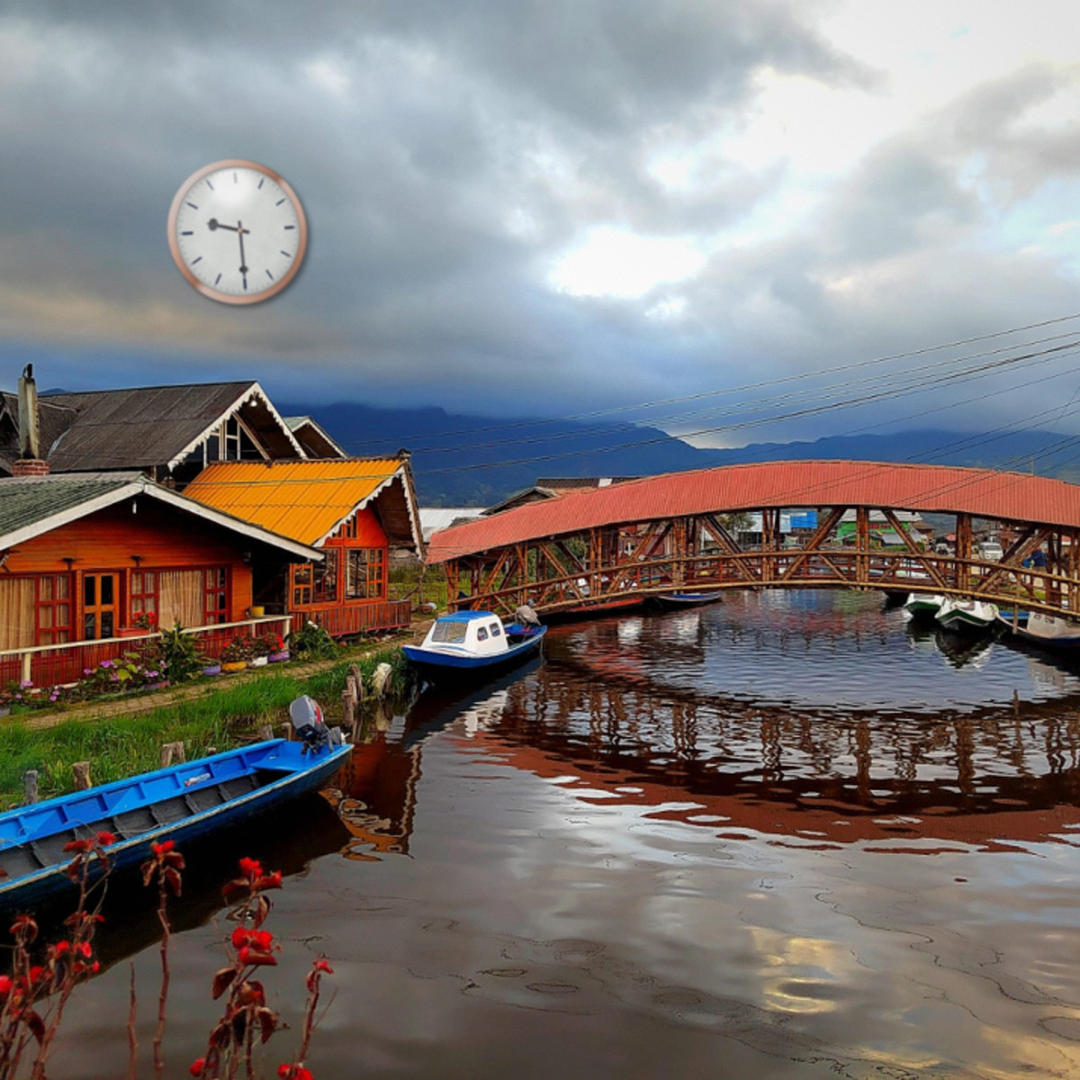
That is 9:30
